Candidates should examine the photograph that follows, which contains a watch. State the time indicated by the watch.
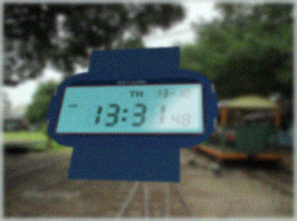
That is 13:31:48
